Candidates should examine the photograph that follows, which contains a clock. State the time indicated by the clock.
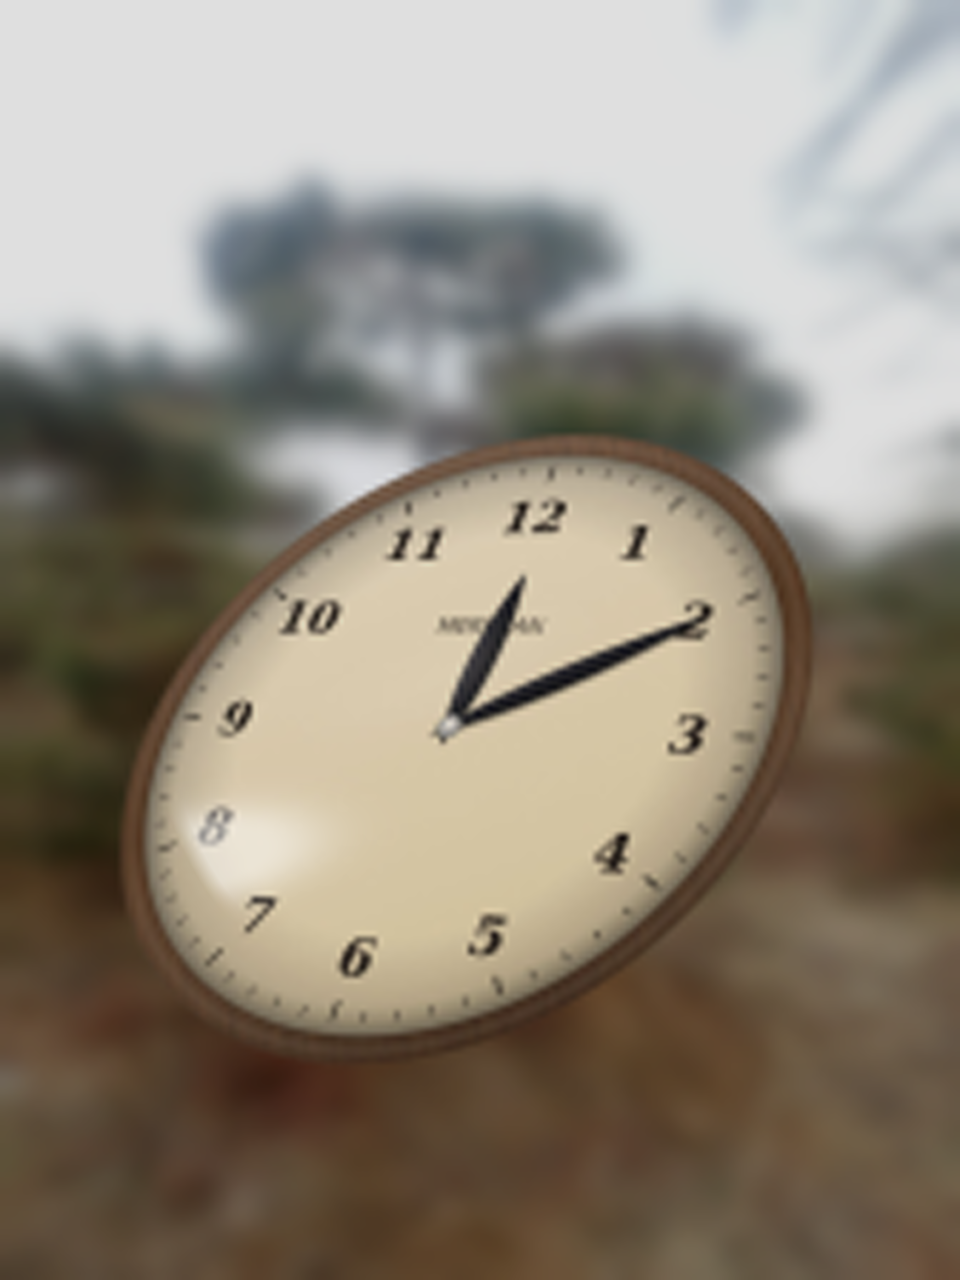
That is 12:10
